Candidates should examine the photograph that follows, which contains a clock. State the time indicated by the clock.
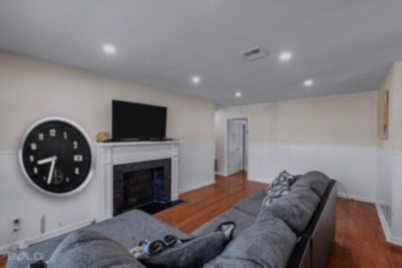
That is 8:33
